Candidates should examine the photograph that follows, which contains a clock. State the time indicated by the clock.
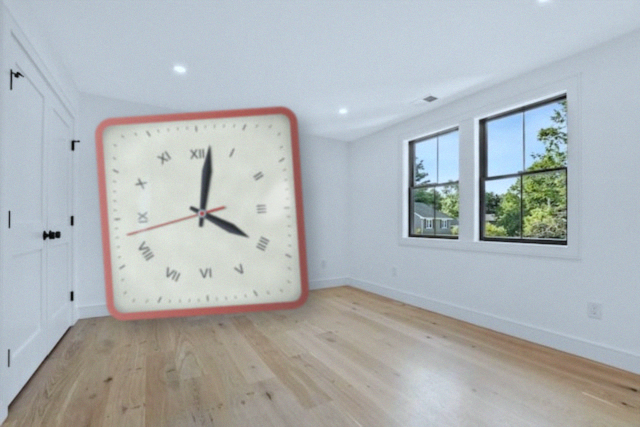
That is 4:01:43
